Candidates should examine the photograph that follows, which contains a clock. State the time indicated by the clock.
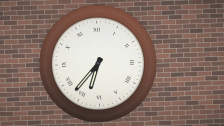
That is 6:37
